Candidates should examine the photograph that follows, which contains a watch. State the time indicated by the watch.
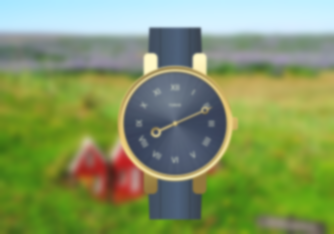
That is 8:11
